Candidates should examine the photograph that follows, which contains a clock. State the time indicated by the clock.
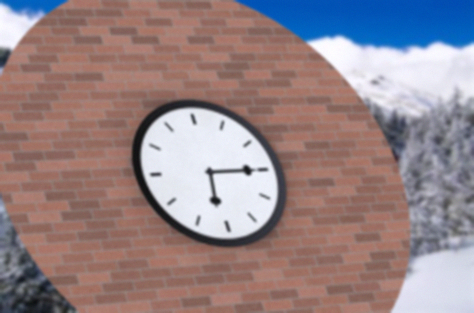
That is 6:15
